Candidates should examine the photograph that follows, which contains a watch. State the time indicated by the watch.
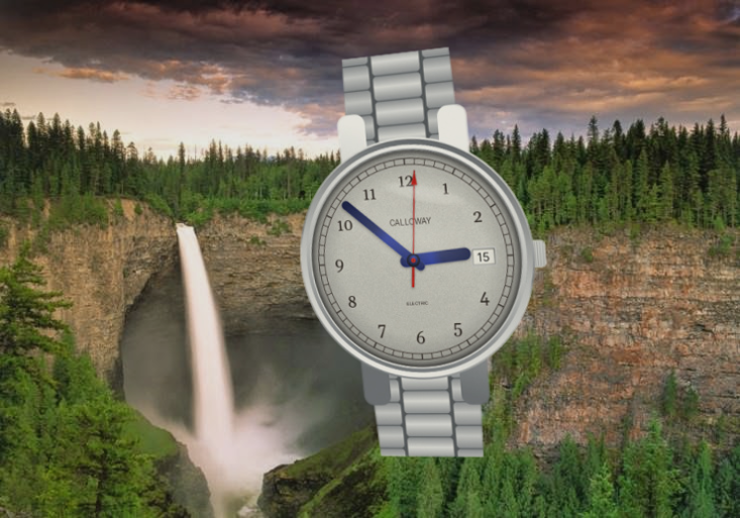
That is 2:52:01
